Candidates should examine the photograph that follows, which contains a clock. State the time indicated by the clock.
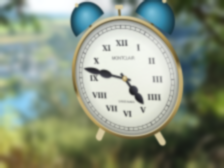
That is 4:47
